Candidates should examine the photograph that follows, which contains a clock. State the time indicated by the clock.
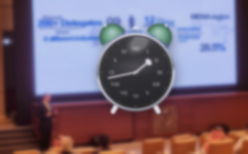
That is 1:43
